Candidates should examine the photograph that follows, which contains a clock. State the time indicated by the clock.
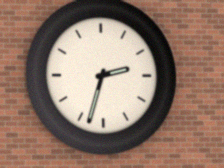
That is 2:33
